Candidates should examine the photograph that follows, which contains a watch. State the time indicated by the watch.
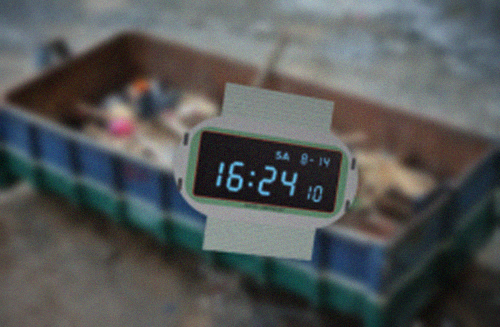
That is 16:24:10
